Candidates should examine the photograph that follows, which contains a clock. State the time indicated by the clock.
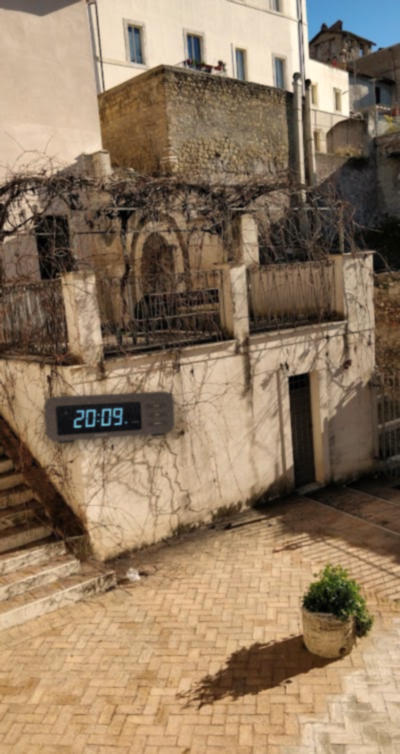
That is 20:09
